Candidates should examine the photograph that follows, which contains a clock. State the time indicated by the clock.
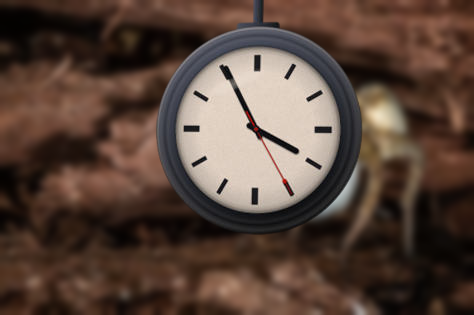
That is 3:55:25
